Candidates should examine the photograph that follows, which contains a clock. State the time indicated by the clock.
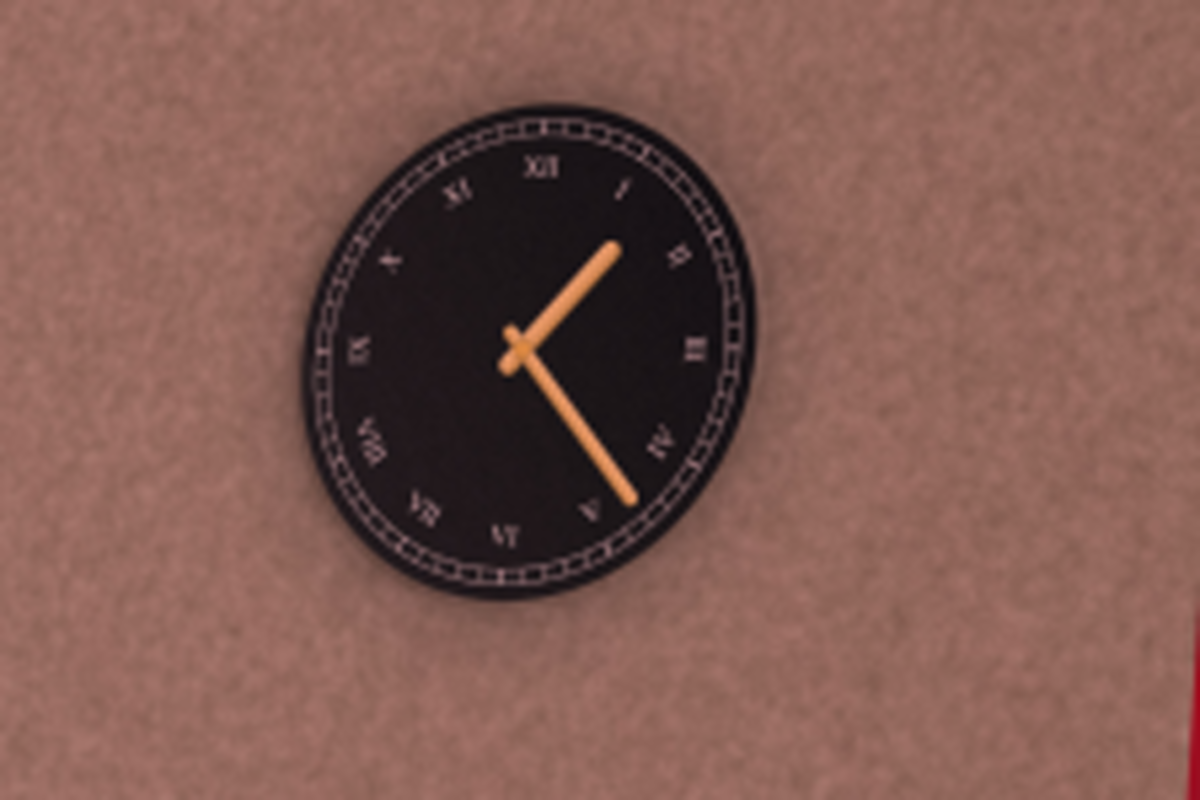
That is 1:23
